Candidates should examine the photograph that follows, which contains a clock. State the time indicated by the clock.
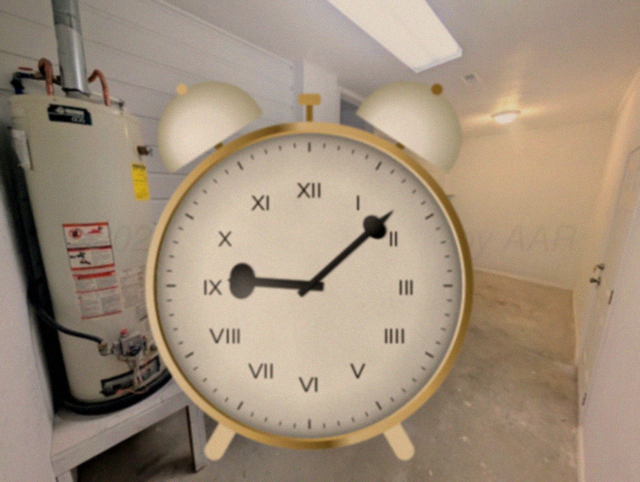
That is 9:08
